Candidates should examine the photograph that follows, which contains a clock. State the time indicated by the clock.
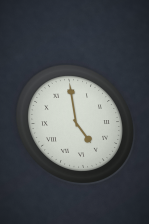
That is 5:00
